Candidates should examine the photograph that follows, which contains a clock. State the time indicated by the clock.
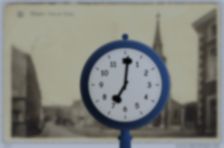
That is 7:01
